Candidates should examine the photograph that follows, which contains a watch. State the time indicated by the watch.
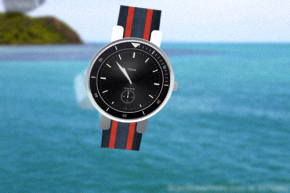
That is 10:53
